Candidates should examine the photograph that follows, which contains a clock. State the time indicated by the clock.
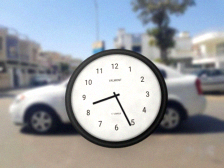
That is 8:26
